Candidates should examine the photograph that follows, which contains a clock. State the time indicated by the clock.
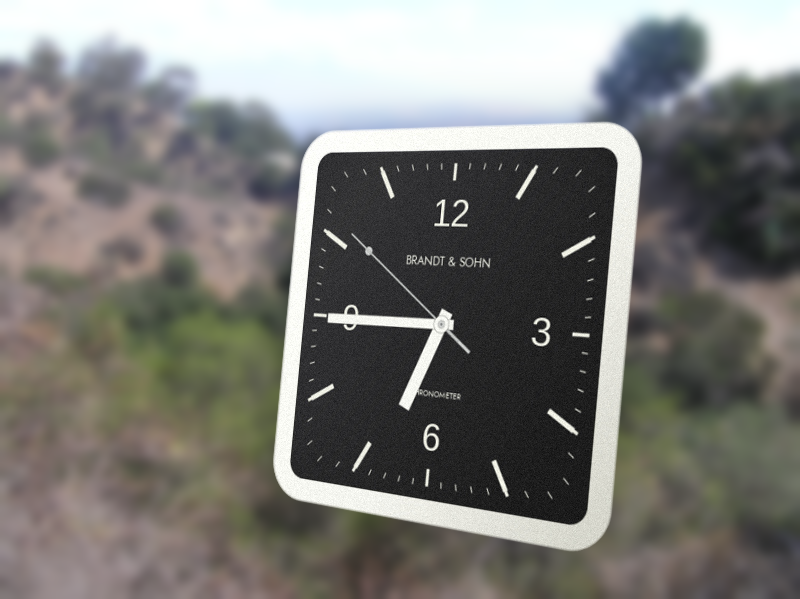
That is 6:44:51
